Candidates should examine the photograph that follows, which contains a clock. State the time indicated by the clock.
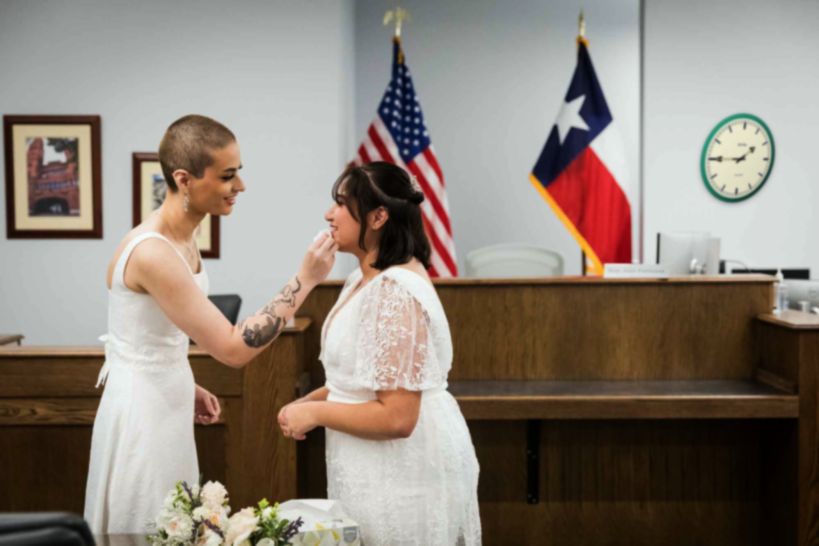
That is 1:45
